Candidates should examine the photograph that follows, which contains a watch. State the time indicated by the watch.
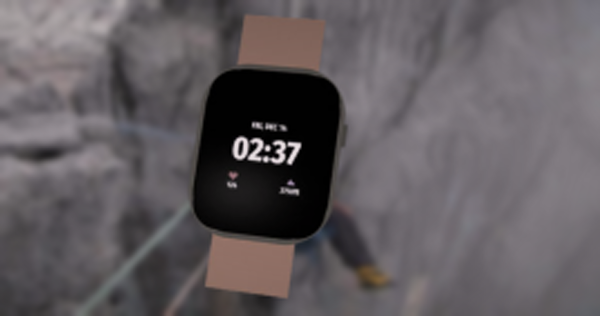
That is 2:37
